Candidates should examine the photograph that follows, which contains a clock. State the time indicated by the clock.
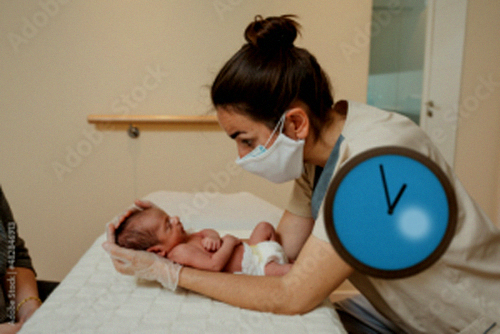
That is 12:58
